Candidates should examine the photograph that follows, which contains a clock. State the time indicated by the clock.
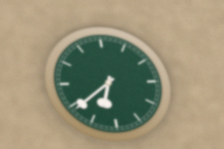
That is 6:39
